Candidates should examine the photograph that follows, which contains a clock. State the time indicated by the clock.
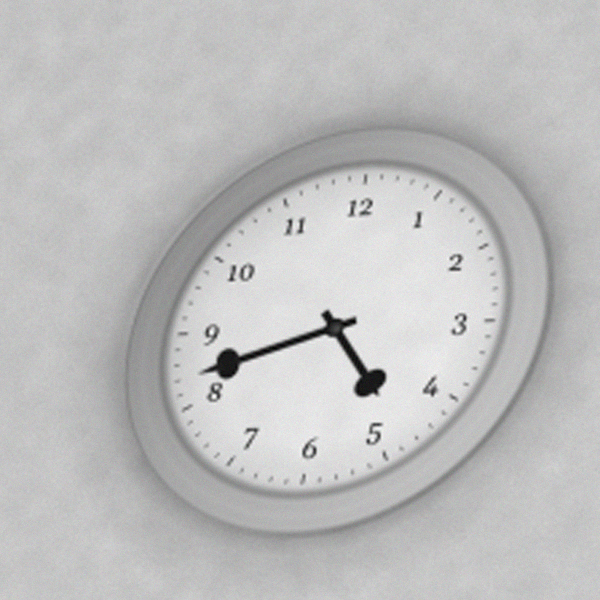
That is 4:42
